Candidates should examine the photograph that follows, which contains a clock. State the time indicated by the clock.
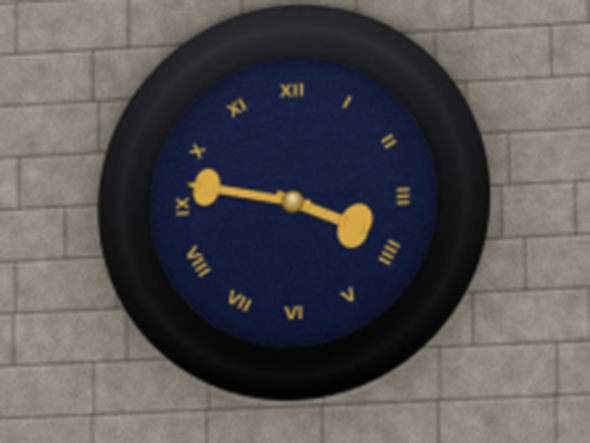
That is 3:47
